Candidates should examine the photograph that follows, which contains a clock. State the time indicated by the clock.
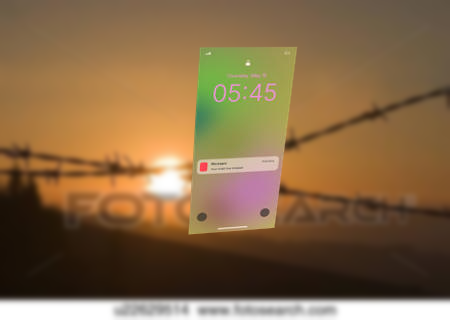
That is 5:45
